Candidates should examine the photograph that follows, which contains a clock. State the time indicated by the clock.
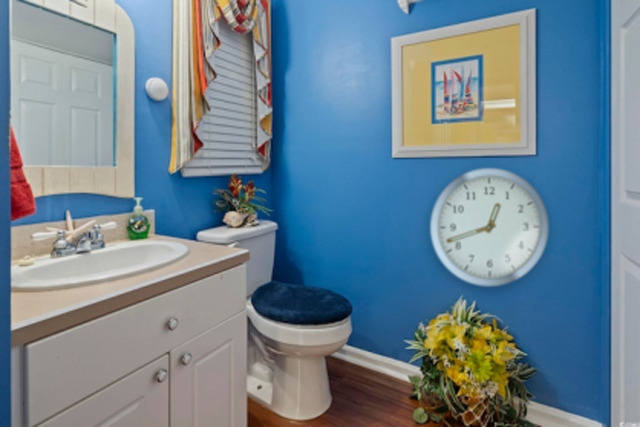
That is 12:42
